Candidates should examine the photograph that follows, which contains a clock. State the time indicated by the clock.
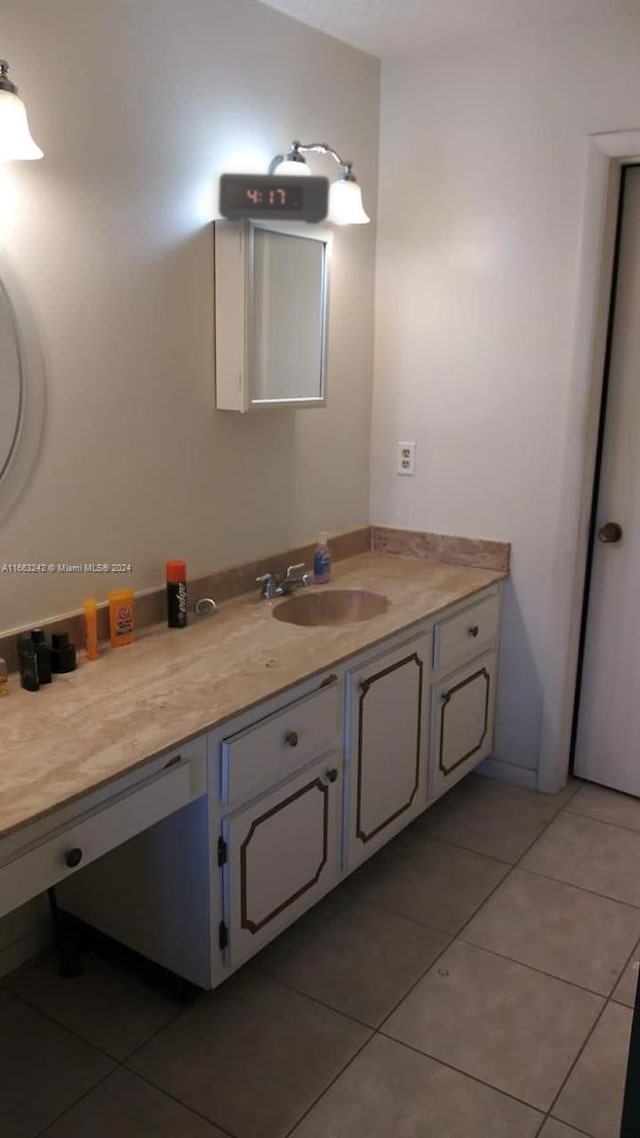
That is 4:17
